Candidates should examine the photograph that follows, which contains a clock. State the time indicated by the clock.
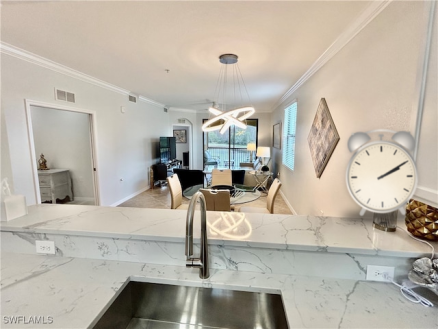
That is 2:10
